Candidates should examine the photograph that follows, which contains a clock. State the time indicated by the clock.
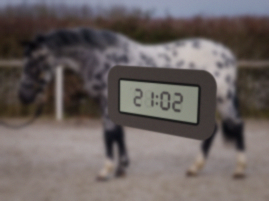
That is 21:02
